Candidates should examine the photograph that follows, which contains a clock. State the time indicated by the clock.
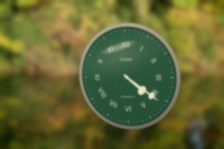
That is 4:21
